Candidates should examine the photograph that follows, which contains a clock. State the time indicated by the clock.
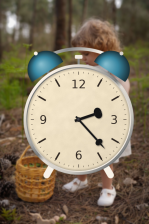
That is 2:23
